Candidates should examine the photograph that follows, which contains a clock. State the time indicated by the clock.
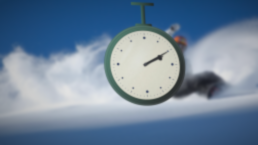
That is 2:10
